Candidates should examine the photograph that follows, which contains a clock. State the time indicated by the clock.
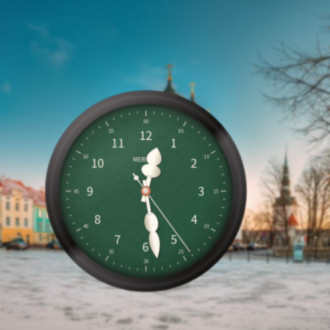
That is 12:28:24
